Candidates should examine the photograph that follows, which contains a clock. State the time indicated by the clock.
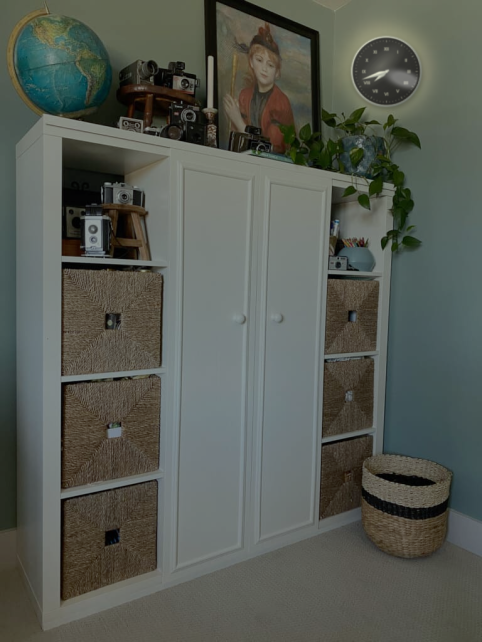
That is 7:42
